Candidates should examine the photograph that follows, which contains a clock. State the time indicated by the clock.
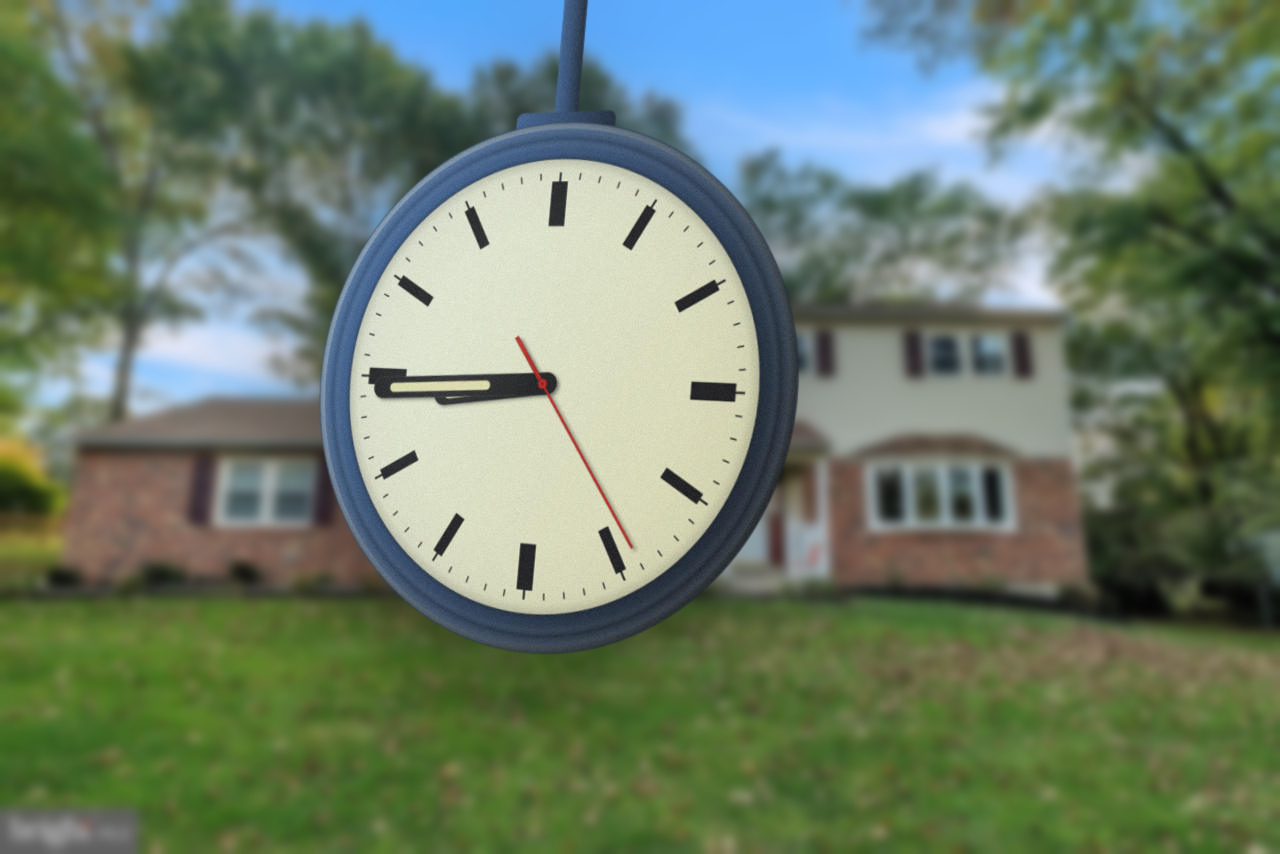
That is 8:44:24
